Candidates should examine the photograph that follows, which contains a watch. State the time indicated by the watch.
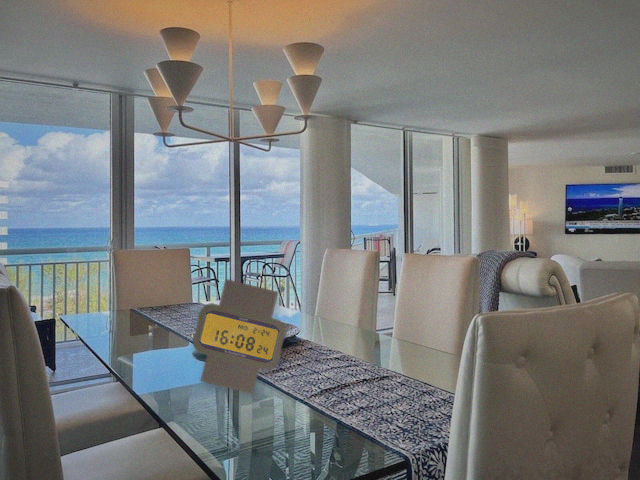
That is 16:08:24
